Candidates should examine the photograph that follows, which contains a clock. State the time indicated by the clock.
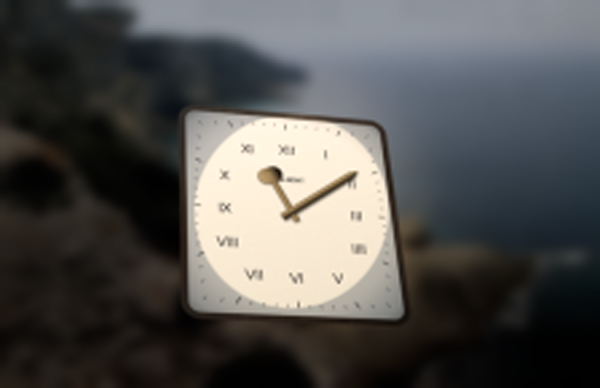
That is 11:09
